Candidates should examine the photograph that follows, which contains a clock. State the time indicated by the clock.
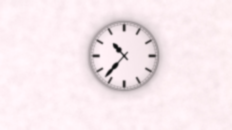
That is 10:37
